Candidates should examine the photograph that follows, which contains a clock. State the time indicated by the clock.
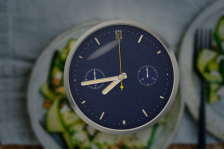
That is 7:44
